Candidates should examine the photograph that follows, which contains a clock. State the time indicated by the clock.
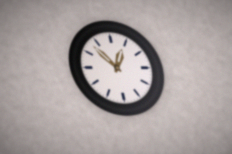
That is 12:53
